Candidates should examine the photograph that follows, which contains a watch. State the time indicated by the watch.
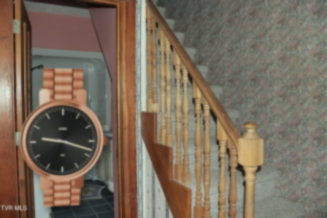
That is 9:18
